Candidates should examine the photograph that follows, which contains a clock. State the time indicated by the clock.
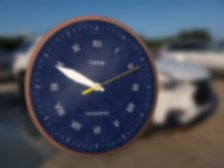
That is 9:49:11
